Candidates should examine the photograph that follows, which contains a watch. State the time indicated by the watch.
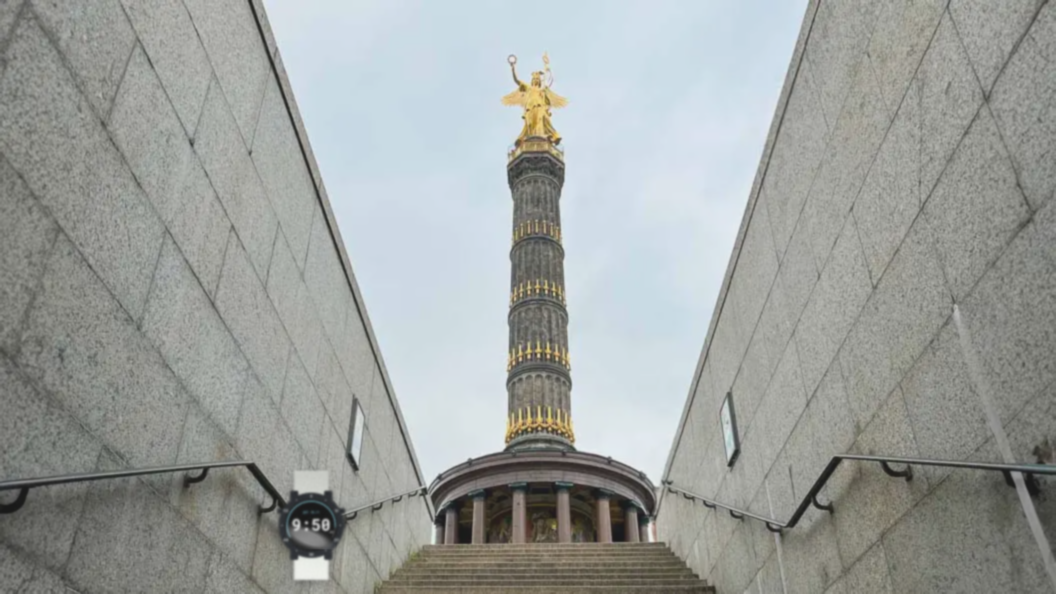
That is 9:50
